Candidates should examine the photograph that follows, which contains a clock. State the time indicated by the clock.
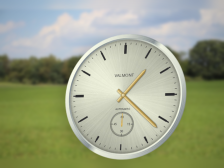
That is 1:22
